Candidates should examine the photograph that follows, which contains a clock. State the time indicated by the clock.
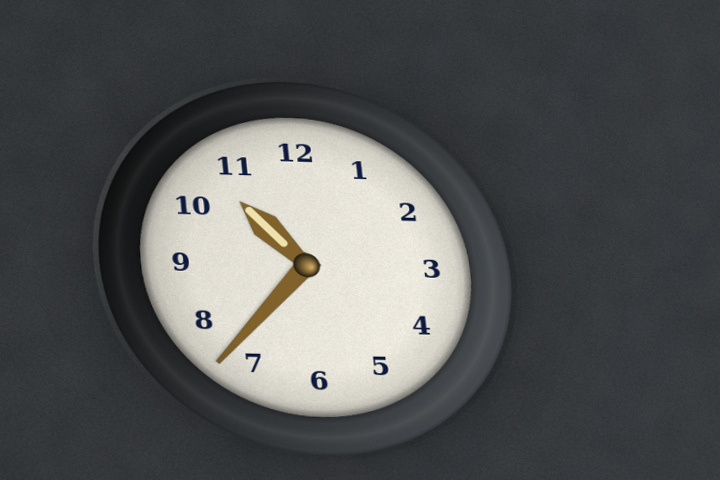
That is 10:37
